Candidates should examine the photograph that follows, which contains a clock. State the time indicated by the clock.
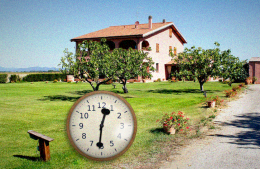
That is 12:31
